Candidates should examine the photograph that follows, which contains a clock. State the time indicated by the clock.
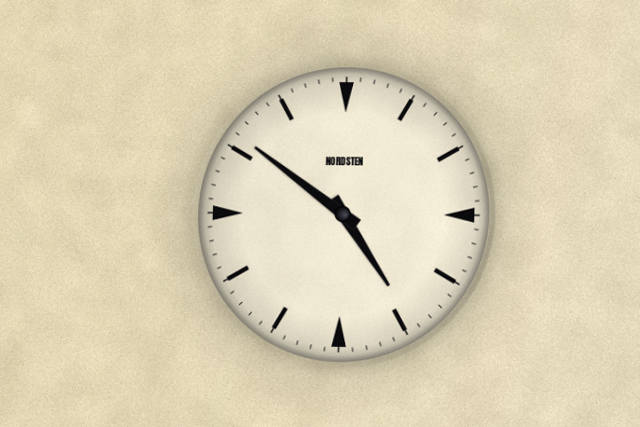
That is 4:51
